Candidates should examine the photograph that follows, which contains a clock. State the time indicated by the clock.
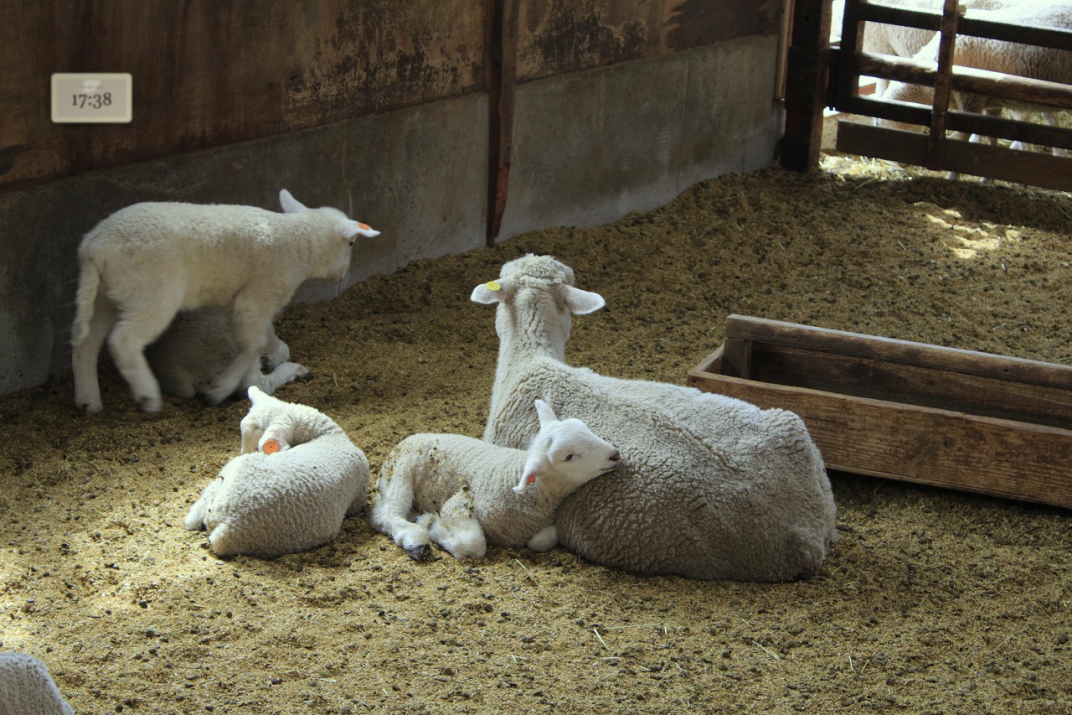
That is 17:38
